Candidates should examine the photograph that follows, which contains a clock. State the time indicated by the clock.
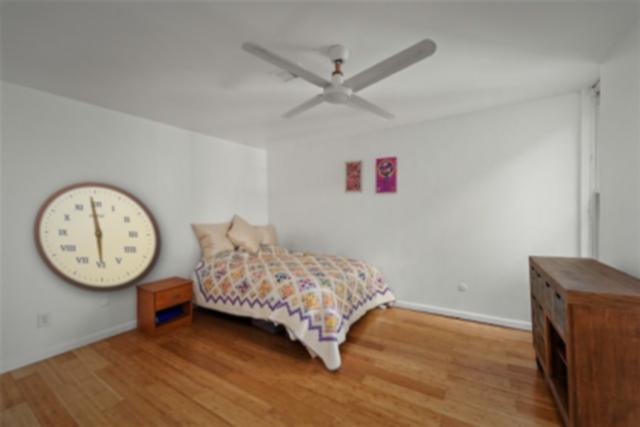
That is 5:59
